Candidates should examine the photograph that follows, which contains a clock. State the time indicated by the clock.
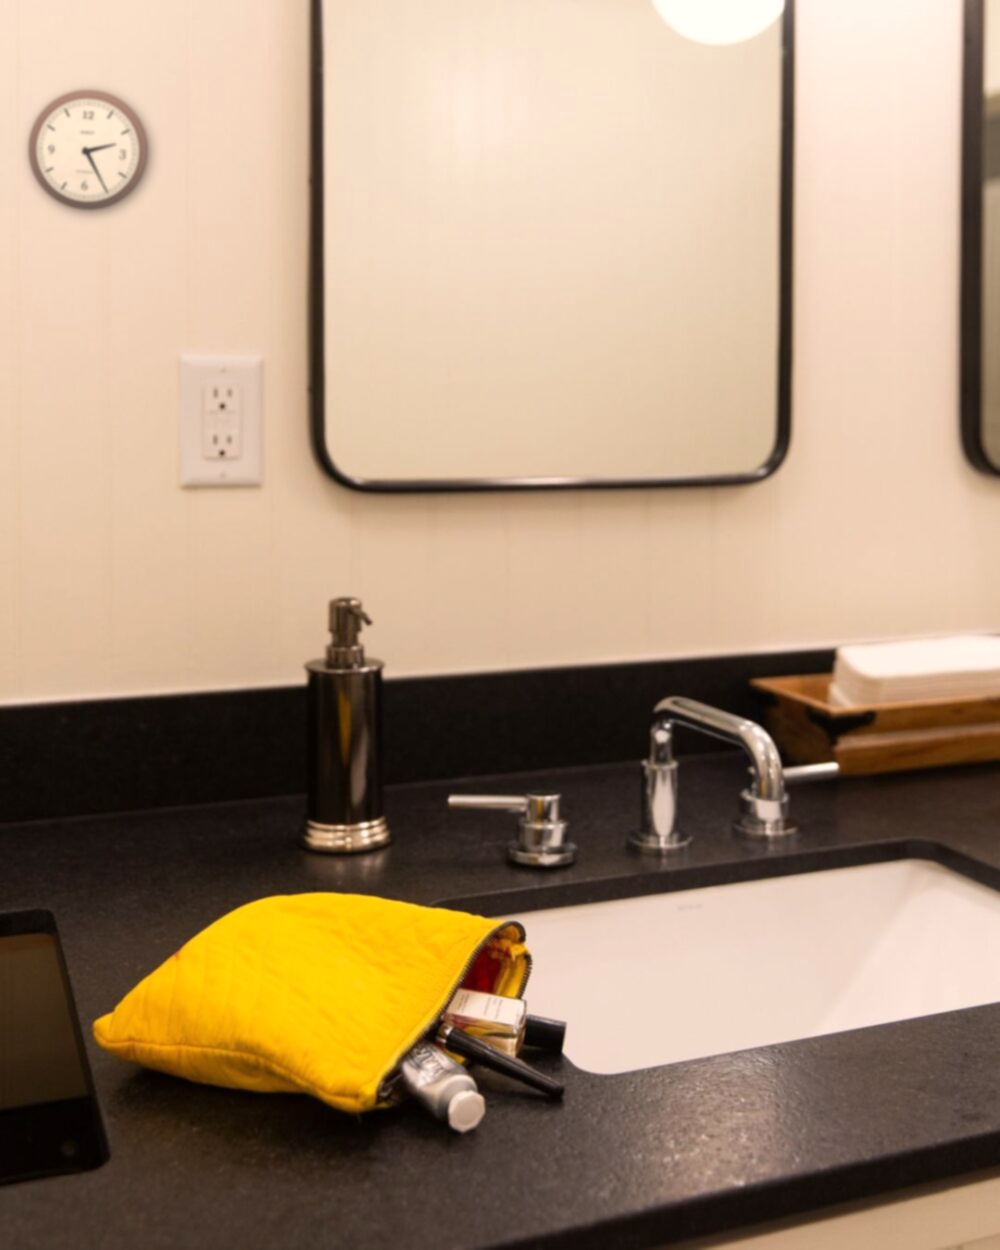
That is 2:25
